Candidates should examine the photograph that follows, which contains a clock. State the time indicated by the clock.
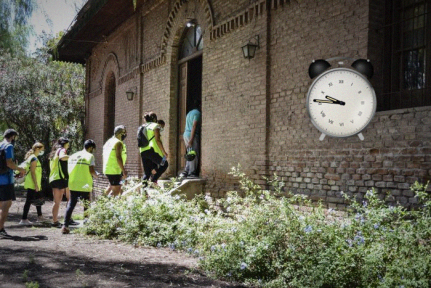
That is 9:46
